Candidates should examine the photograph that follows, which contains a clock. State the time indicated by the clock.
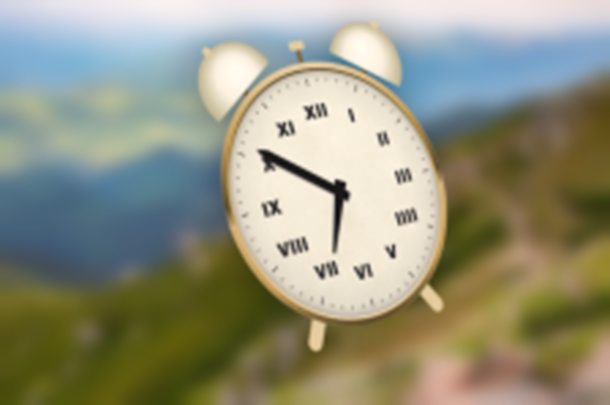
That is 6:51
